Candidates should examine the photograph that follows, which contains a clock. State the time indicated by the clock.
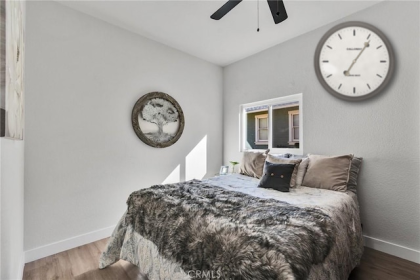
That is 7:06
